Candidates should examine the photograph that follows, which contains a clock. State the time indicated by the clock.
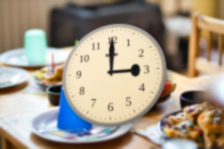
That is 3:00
